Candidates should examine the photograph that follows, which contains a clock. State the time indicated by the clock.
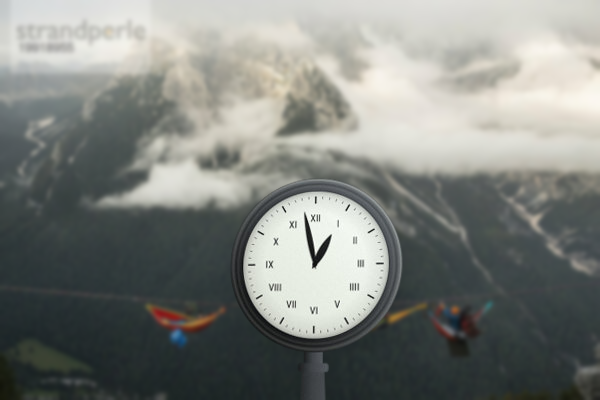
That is 12:58
